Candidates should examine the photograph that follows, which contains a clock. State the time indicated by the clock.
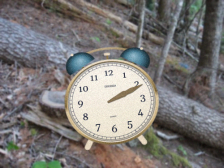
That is 2:11
